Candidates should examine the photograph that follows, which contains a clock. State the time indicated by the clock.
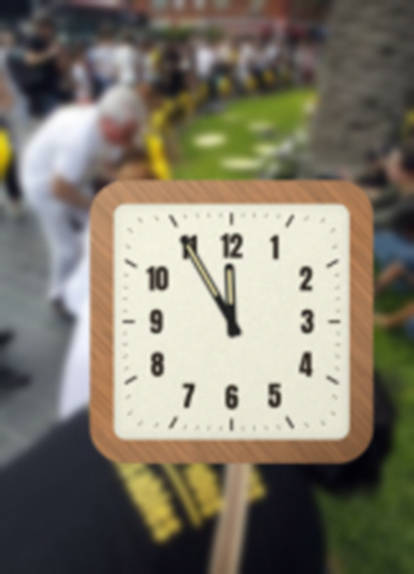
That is 11:55
